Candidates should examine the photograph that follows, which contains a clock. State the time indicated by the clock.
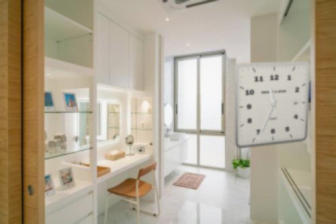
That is 11:34
